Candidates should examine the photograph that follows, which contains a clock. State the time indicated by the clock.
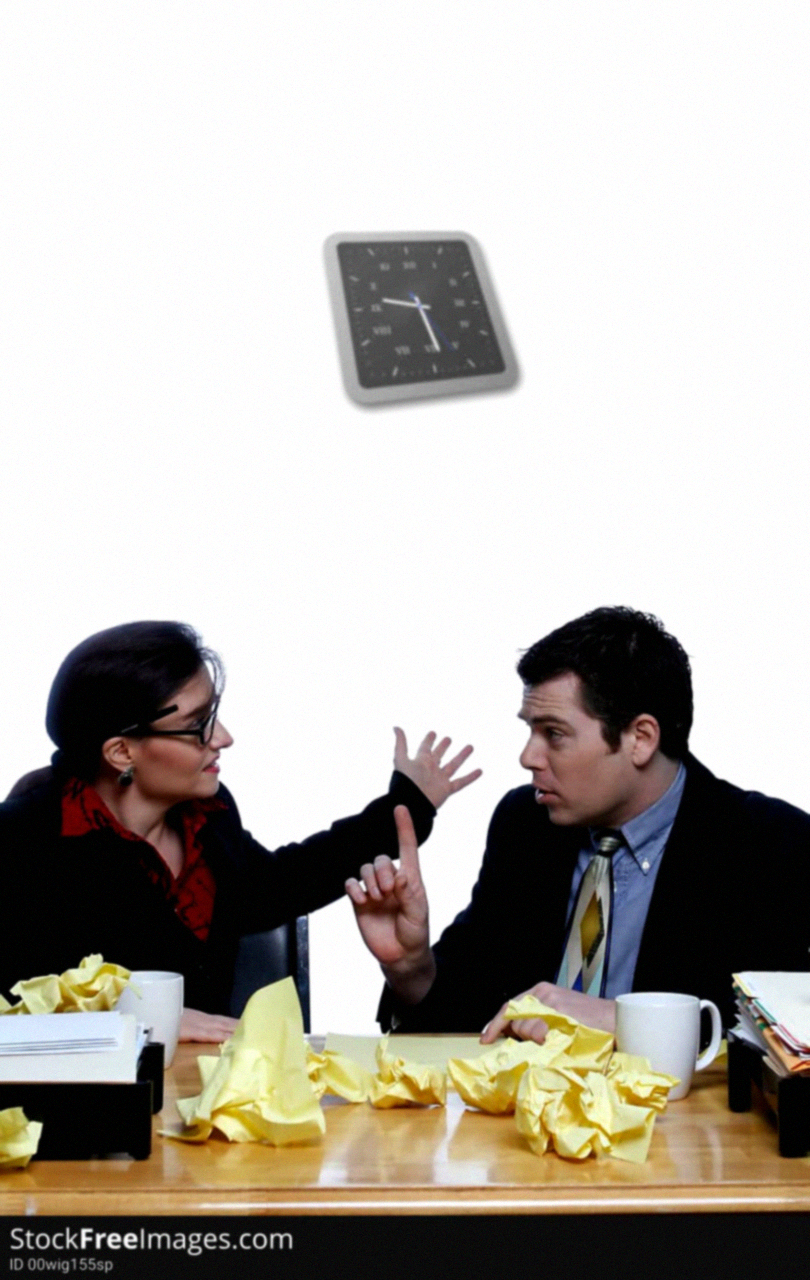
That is 9:28:26
